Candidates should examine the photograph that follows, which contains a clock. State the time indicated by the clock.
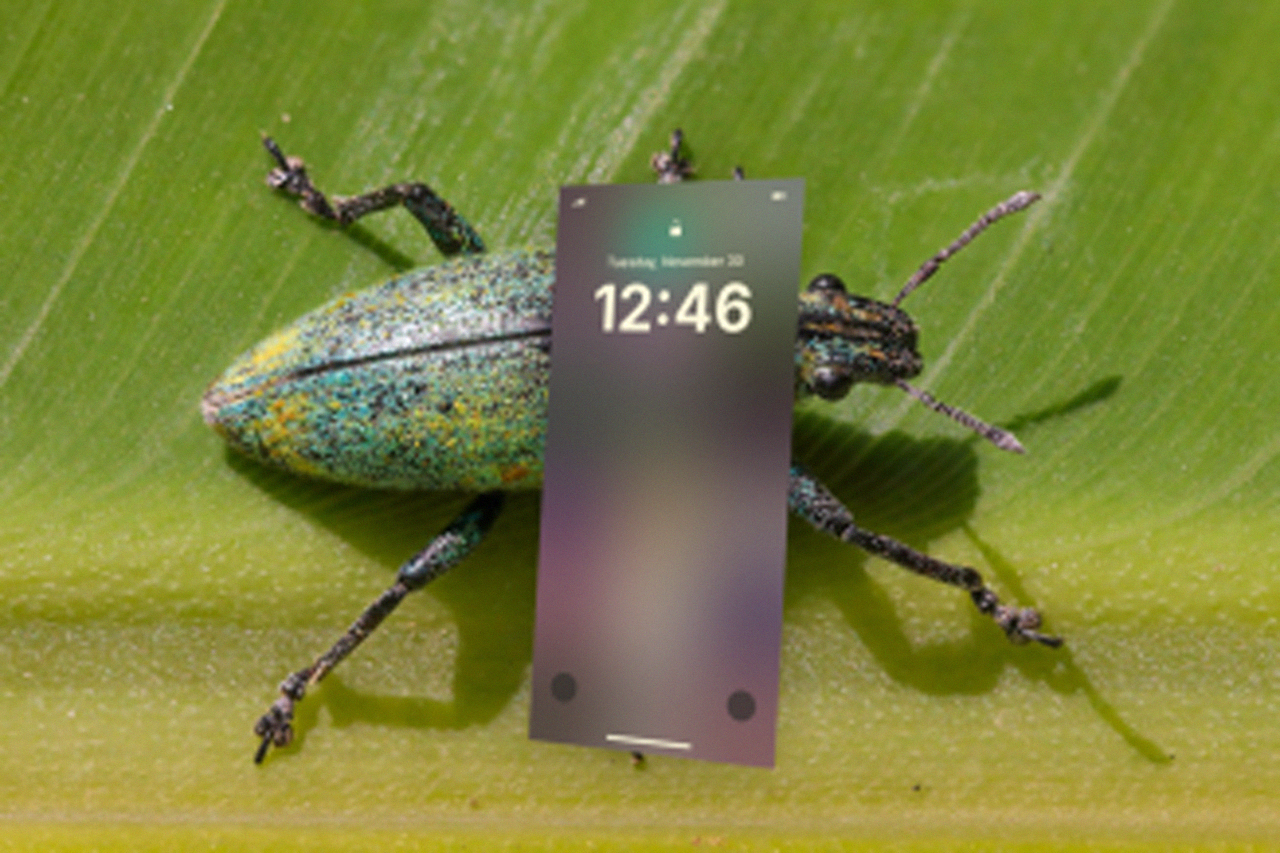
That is 12:46
